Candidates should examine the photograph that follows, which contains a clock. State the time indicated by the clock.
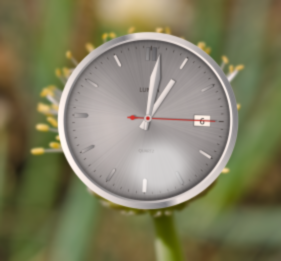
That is 1:01:15
